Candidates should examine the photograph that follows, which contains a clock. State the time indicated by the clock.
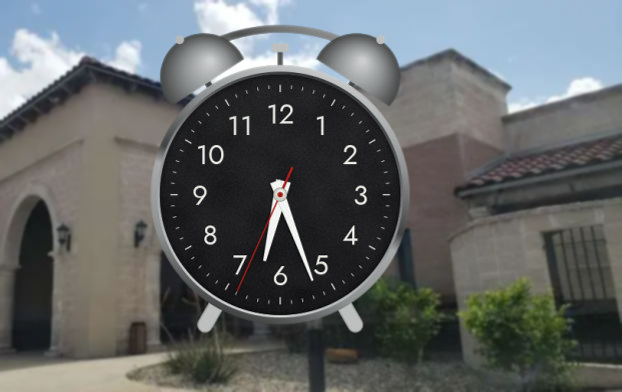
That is 6:26:34
